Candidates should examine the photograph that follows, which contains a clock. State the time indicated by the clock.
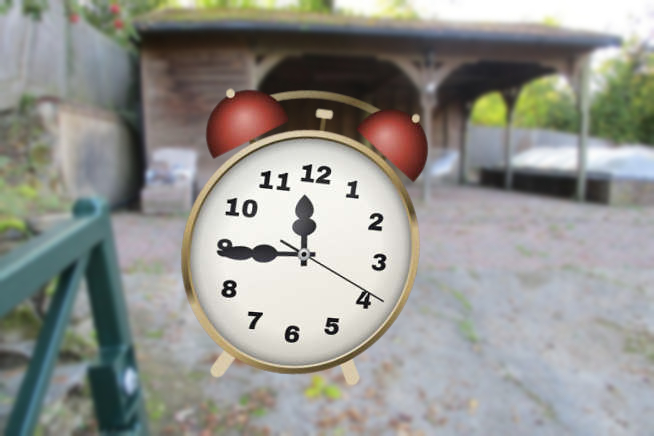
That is 11:44:19
